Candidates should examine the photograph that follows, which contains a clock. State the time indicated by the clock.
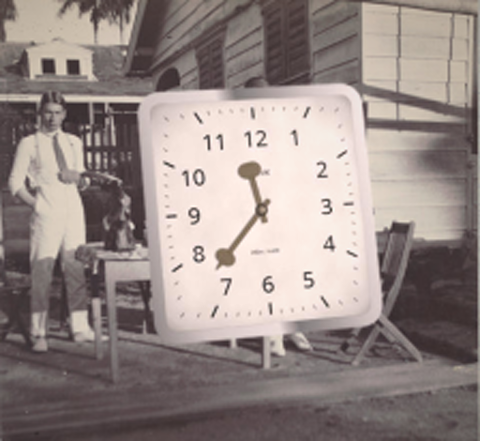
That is 11:37
